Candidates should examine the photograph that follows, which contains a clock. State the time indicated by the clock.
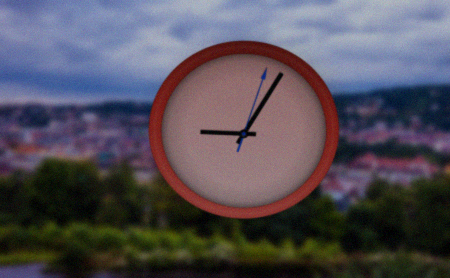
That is 9:05:03
